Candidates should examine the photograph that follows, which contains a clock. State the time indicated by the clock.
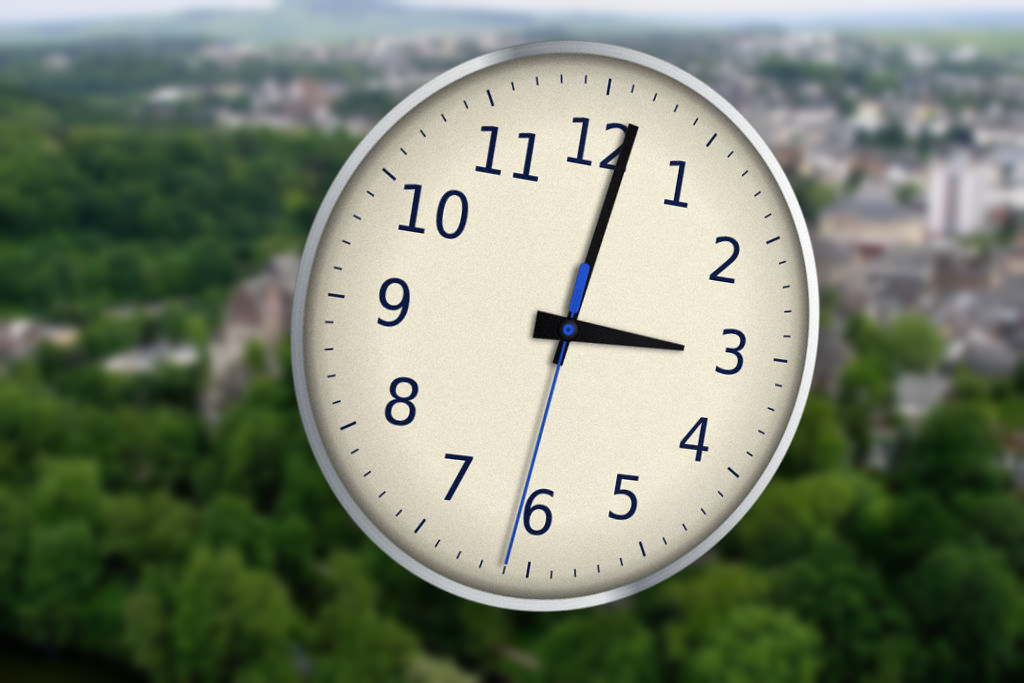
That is 3:01:31
